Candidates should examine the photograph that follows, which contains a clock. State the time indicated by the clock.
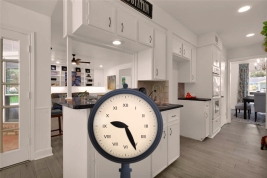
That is 9:26
